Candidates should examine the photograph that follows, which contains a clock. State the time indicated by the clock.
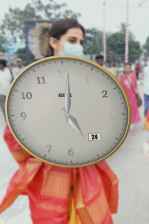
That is 5:01
